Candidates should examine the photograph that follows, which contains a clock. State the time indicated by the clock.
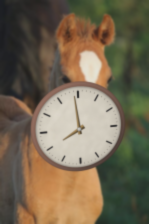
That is 7:59
